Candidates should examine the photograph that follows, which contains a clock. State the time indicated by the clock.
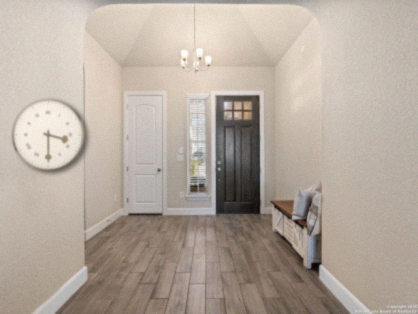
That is 3:30
